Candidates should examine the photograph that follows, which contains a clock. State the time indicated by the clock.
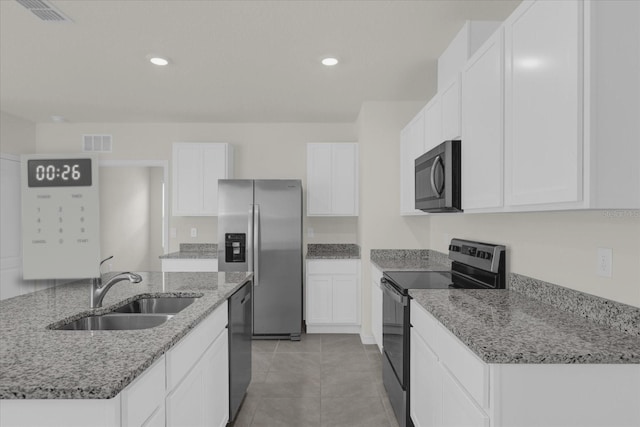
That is 0:26
